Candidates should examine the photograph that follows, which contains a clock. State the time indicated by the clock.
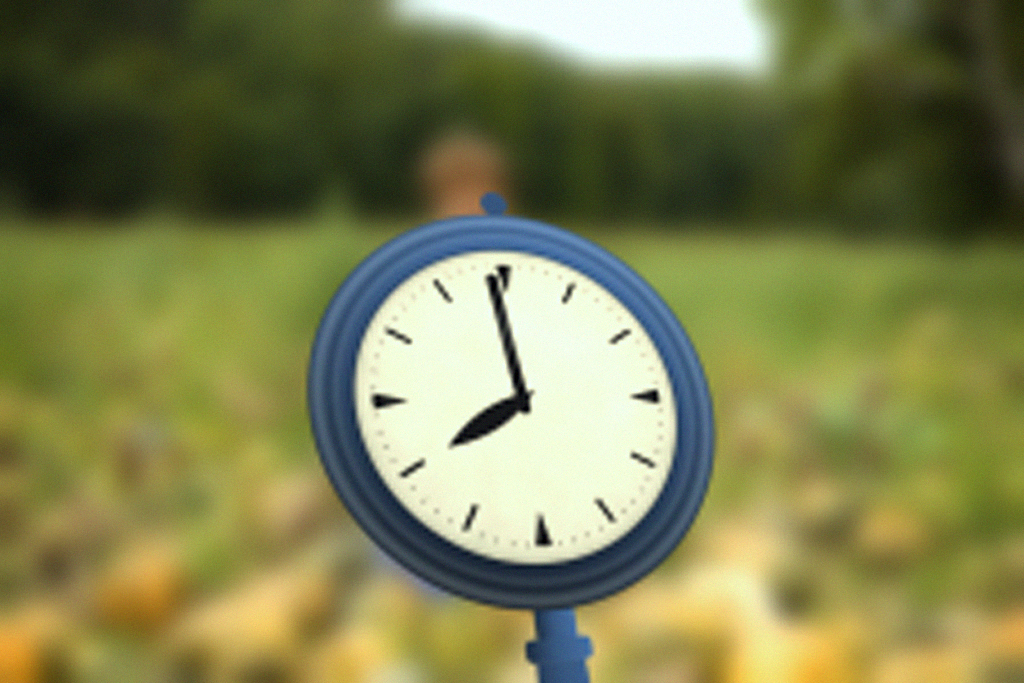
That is 7:59
